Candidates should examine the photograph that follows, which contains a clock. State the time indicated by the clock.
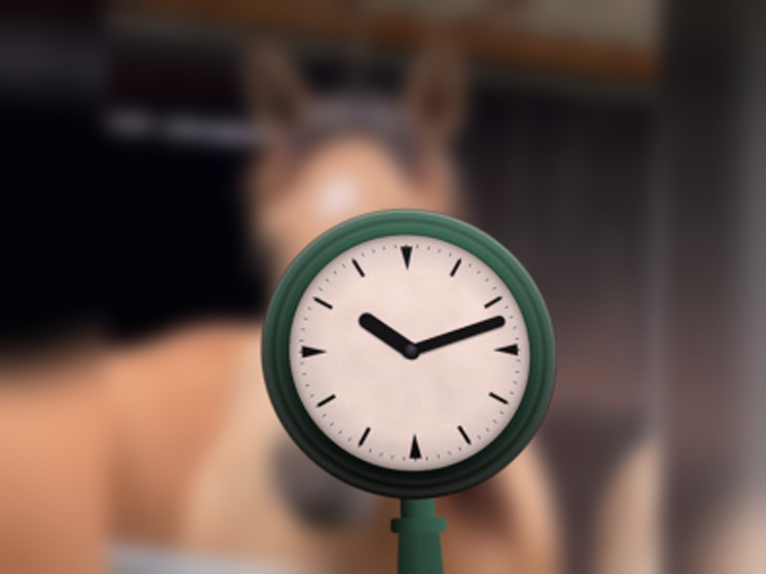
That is 10:12
